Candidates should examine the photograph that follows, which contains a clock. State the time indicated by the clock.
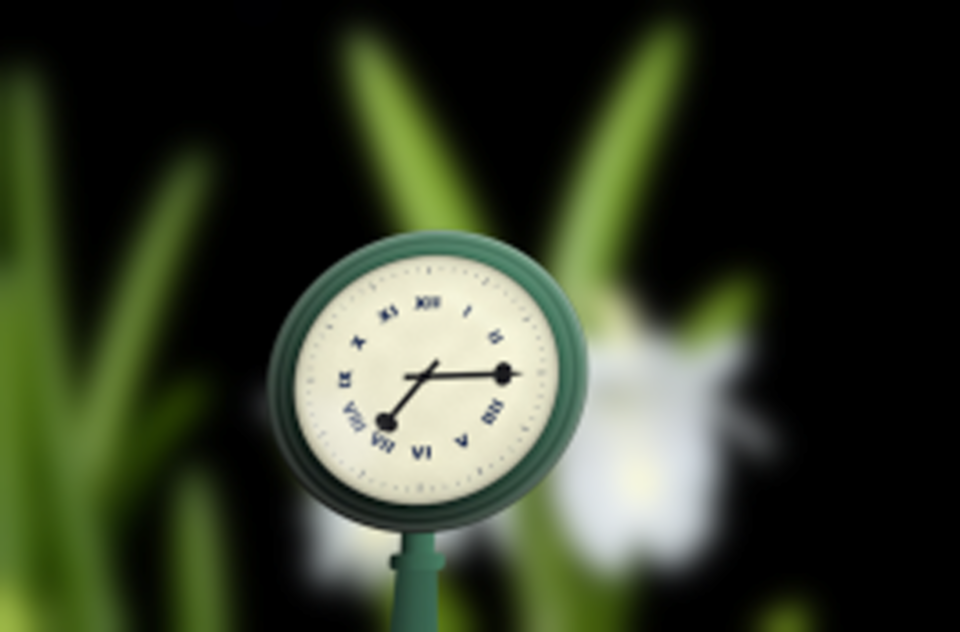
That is 7:15
